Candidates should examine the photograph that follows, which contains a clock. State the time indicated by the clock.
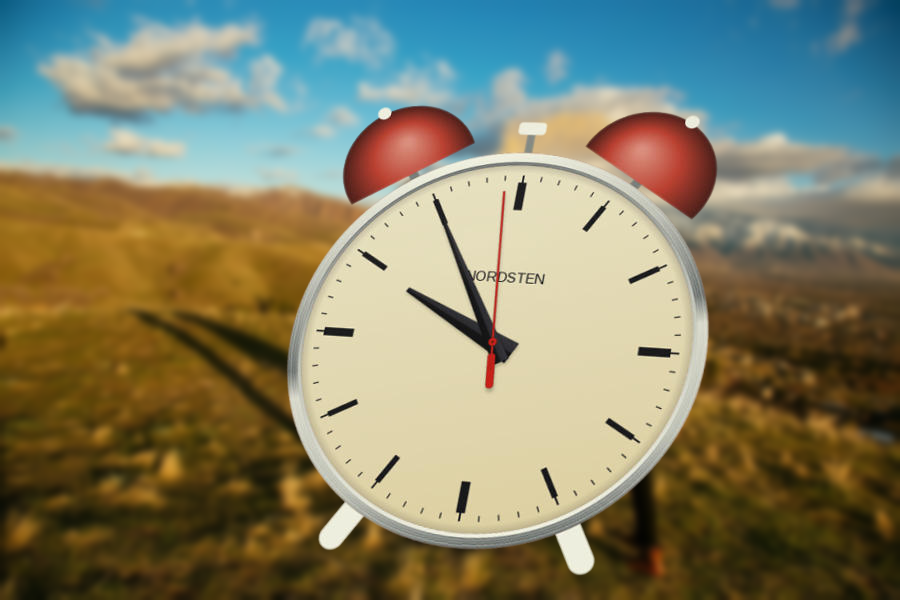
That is 9:54:59
